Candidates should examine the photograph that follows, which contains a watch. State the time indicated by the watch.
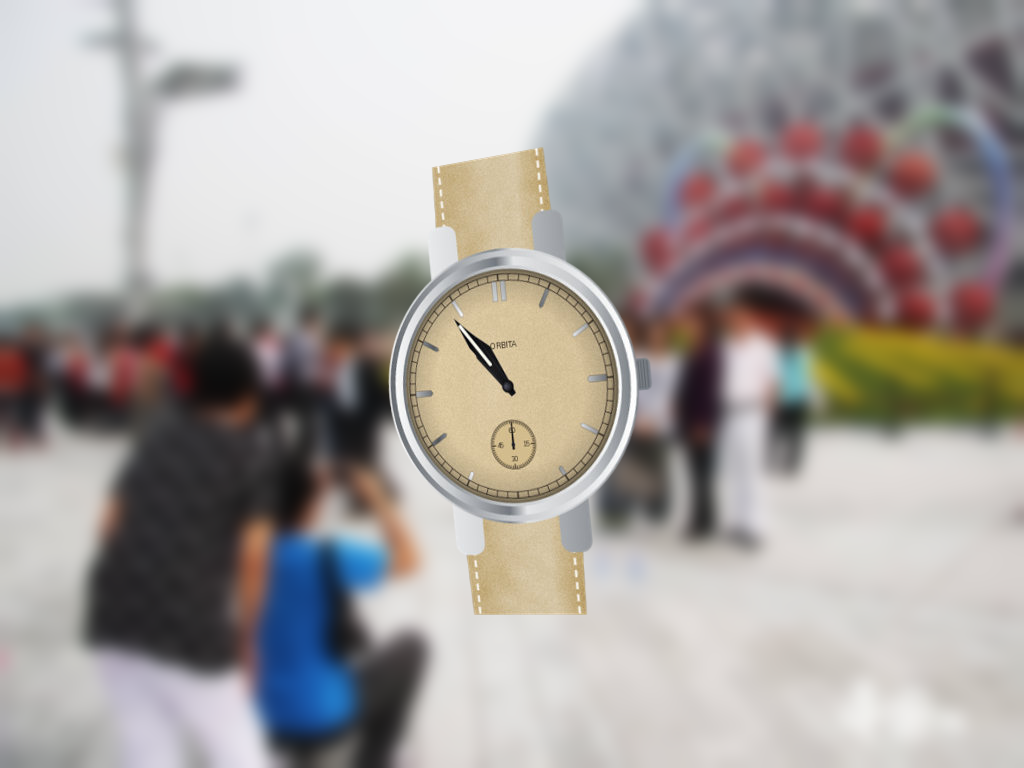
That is 10:54
